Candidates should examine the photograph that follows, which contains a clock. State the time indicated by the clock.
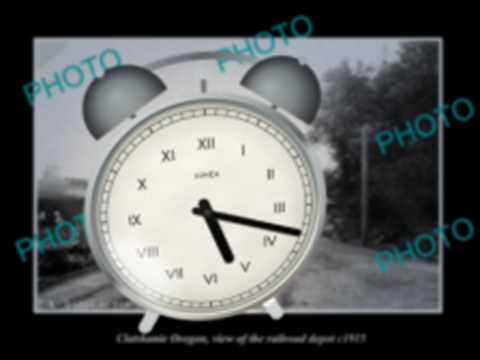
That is 5:18
